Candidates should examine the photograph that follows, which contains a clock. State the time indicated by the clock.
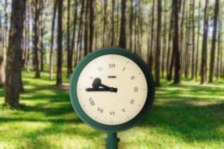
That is 9:45
